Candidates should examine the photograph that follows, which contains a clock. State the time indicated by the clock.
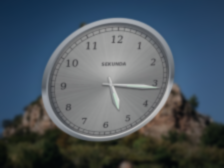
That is 5:16
